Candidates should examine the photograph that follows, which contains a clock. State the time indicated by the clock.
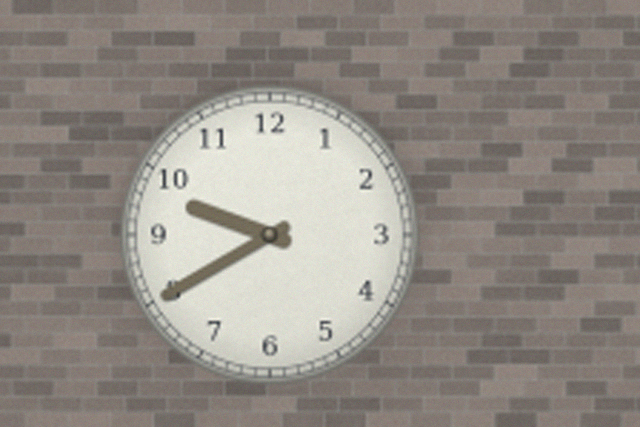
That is 9:40
